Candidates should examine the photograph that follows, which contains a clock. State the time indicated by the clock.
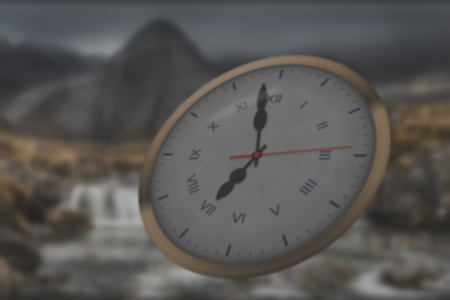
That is 6:58:14
